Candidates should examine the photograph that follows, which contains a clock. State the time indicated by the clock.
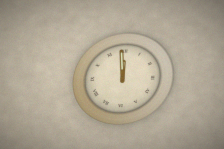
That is 11:59
